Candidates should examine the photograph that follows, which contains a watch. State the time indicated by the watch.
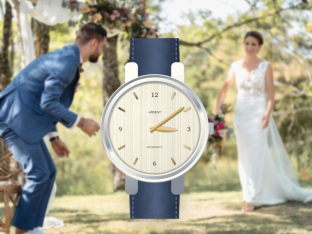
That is 3:09
